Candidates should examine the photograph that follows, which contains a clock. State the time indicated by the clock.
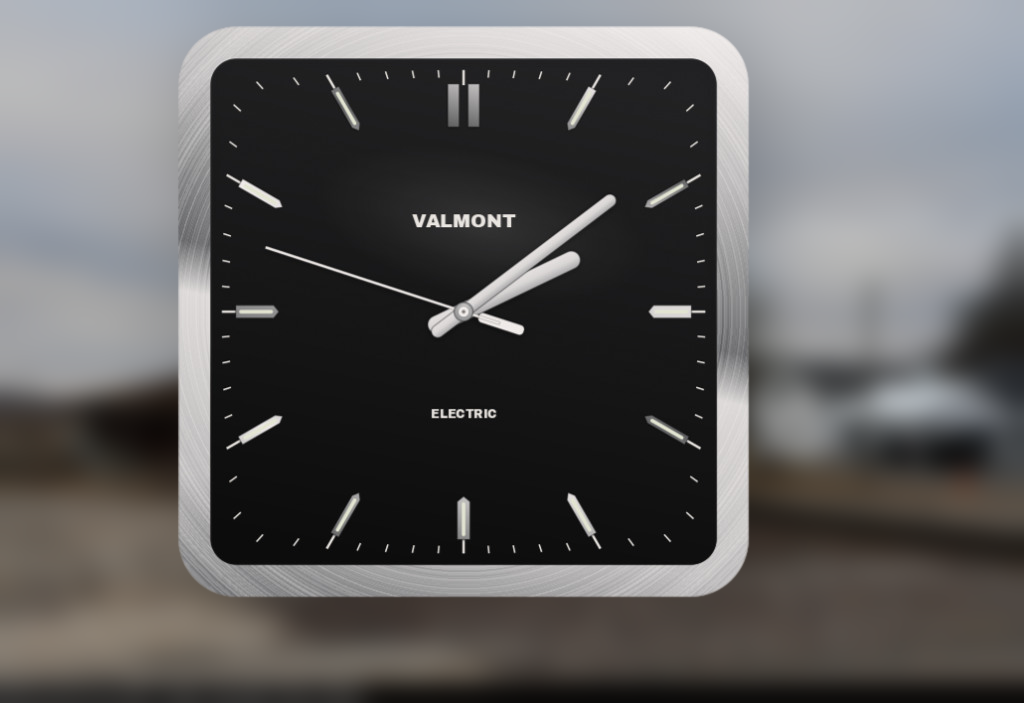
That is 2:08:48
